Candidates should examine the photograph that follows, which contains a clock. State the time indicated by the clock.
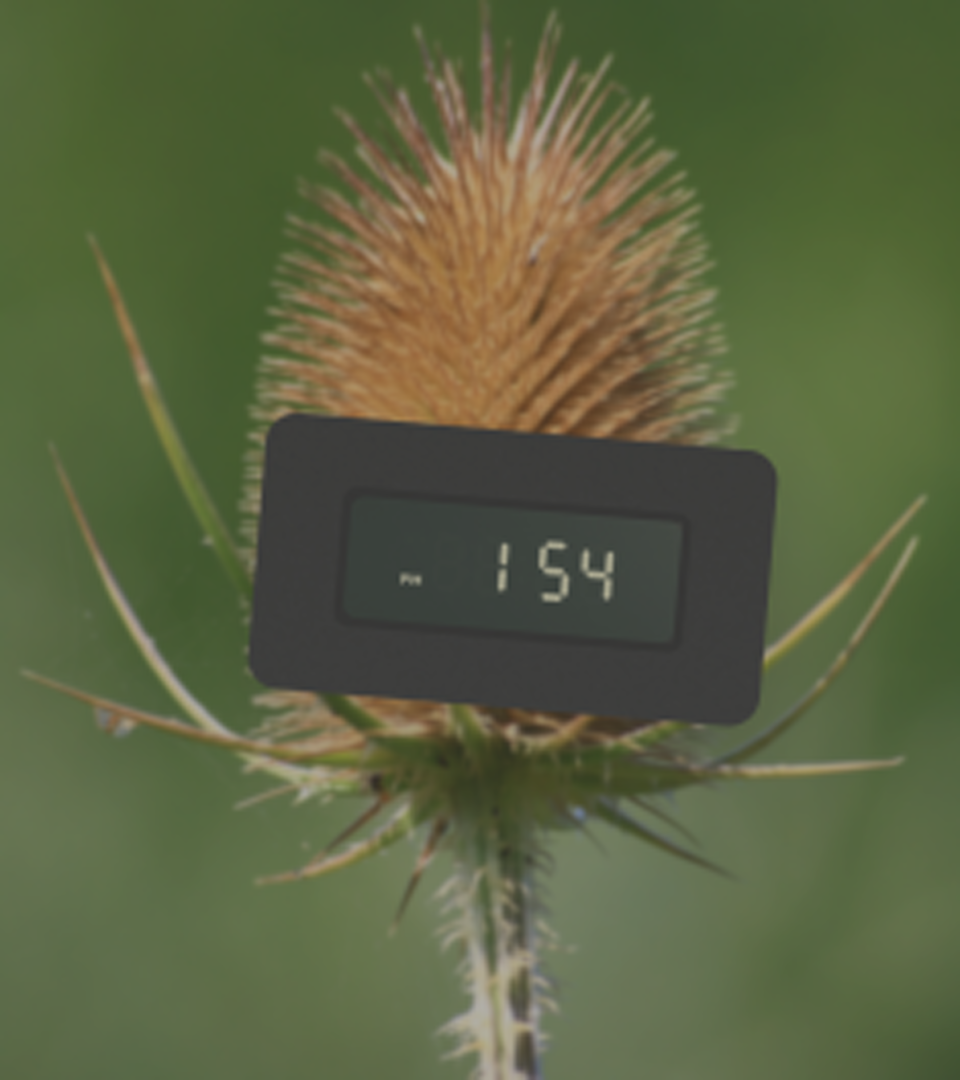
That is 1:54
